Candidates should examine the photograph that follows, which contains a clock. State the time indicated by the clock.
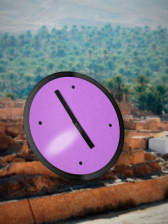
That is 4:55
